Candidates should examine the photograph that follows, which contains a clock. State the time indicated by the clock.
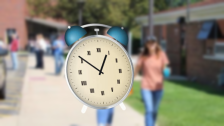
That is 12:51
